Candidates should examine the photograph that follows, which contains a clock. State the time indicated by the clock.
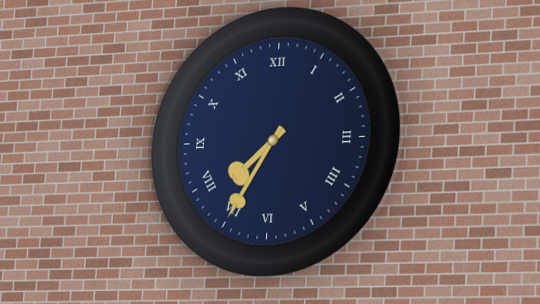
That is 7:35
